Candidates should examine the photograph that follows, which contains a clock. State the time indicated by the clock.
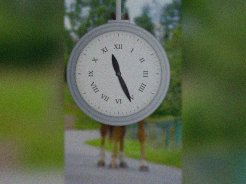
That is 11:26
